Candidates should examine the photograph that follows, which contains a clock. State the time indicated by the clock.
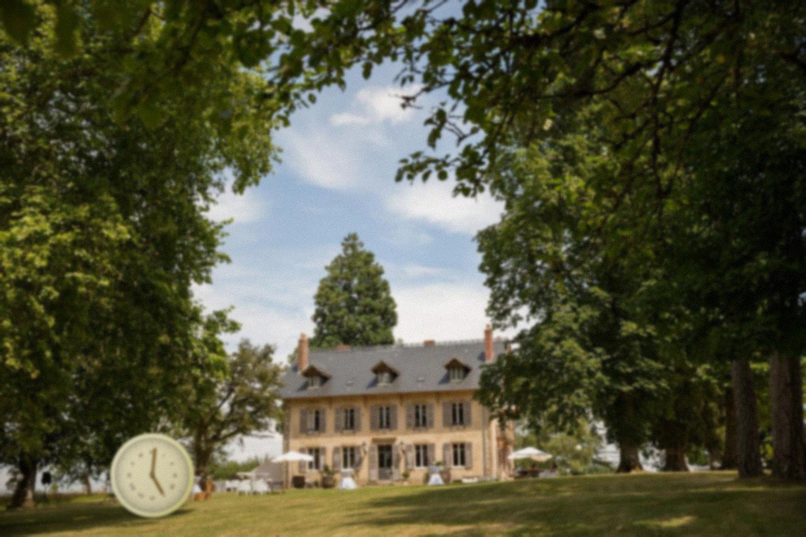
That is 5:01
